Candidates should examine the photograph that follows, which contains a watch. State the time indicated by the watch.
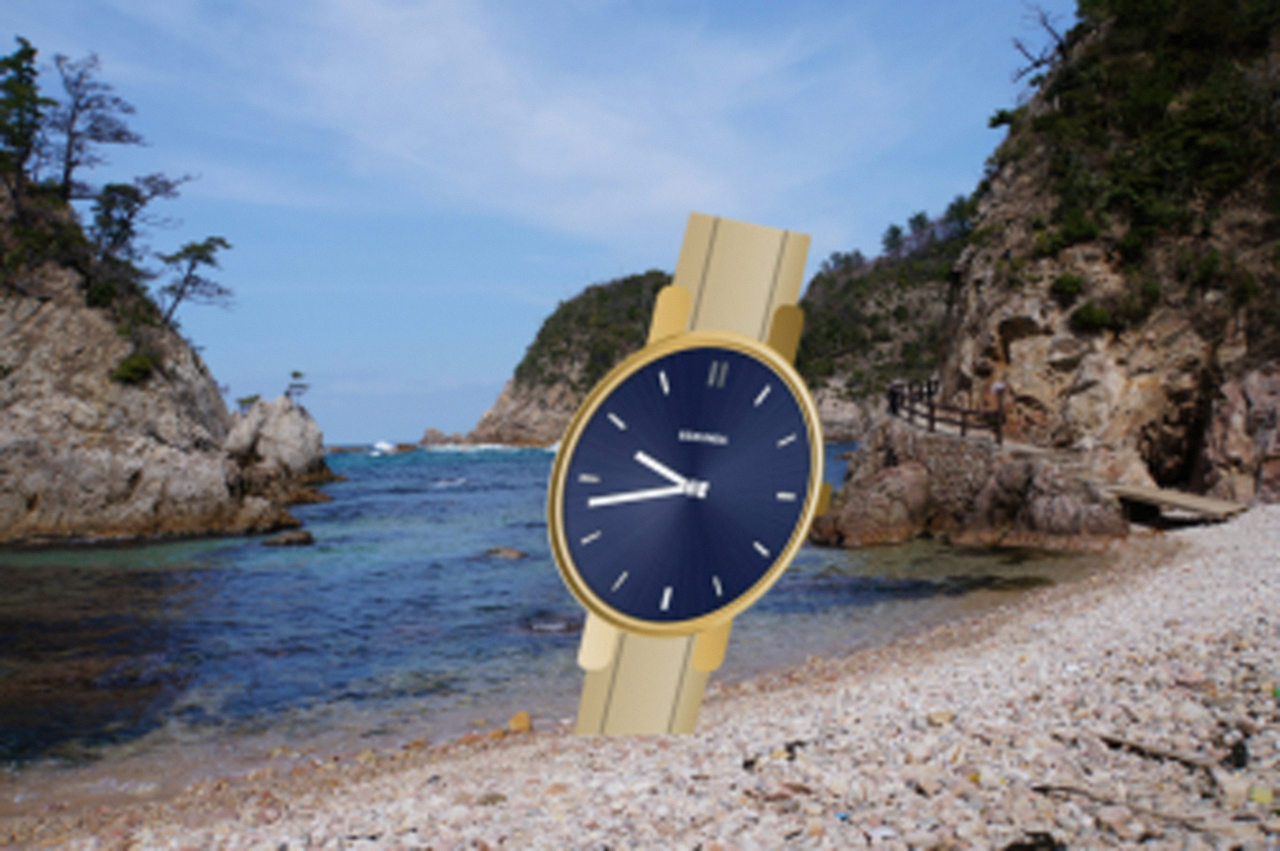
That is 9:43
